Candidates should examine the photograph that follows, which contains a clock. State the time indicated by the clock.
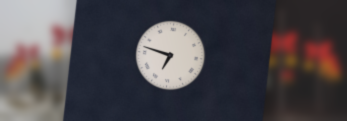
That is 6:47
